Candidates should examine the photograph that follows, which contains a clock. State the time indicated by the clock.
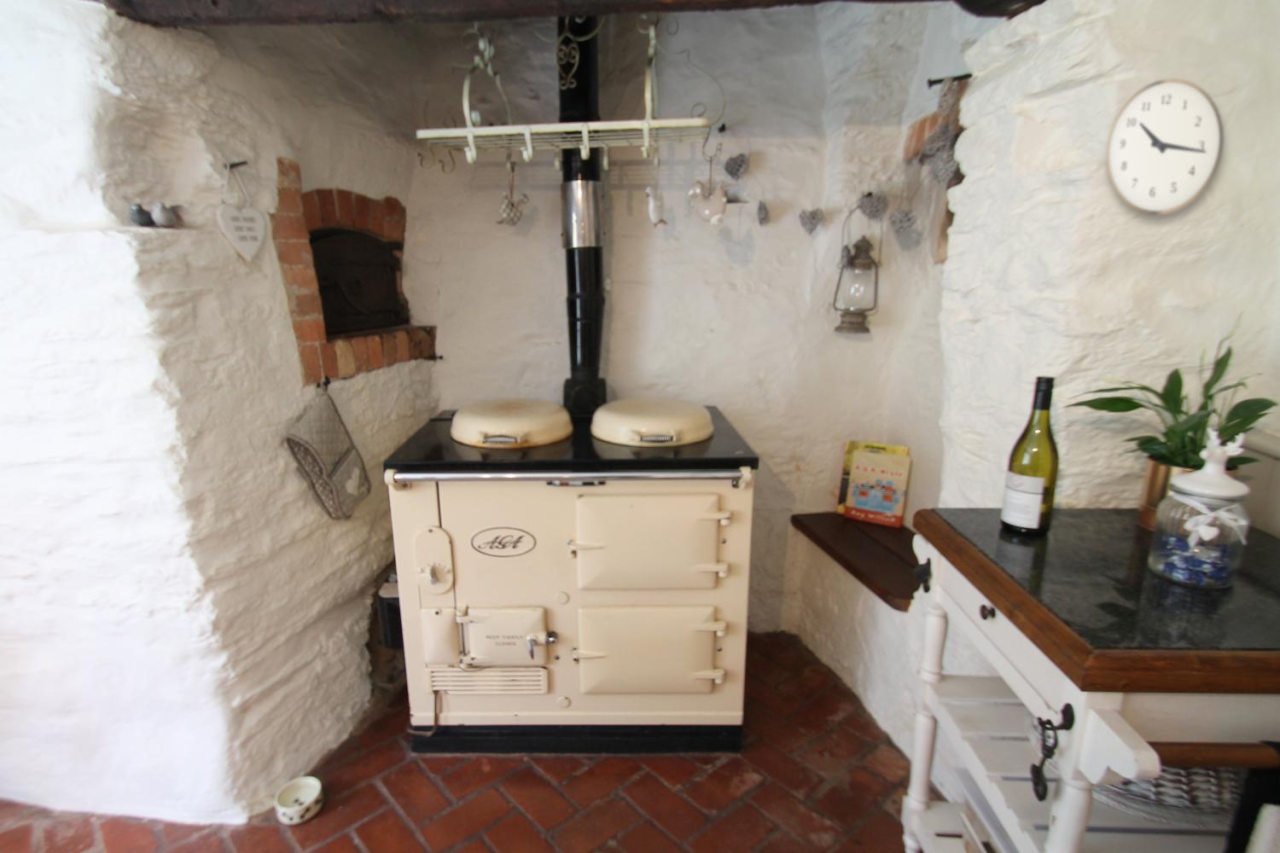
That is 10:16
